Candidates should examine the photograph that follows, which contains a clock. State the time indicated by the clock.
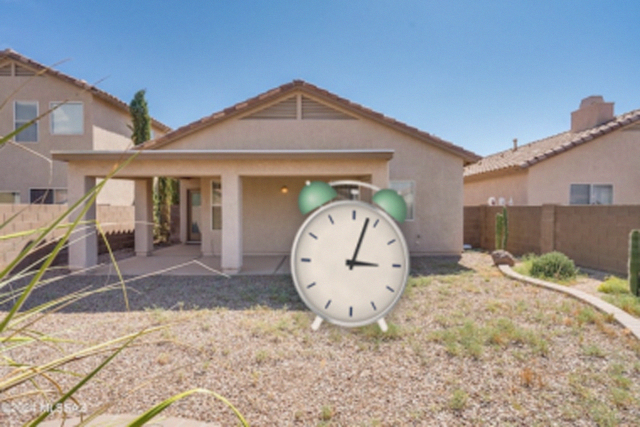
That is 3:03
